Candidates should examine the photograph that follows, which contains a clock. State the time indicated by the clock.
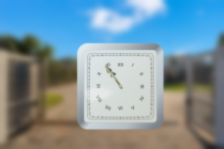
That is 10:54
